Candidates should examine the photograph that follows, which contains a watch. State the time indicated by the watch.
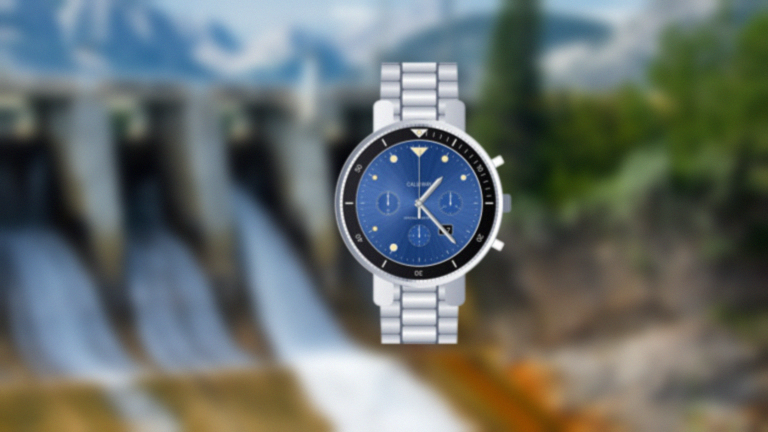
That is 1:23
